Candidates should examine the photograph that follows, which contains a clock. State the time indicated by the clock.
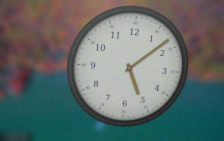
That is 5:08
